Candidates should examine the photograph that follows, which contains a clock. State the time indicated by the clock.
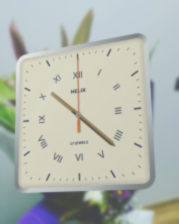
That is 10:22:00
